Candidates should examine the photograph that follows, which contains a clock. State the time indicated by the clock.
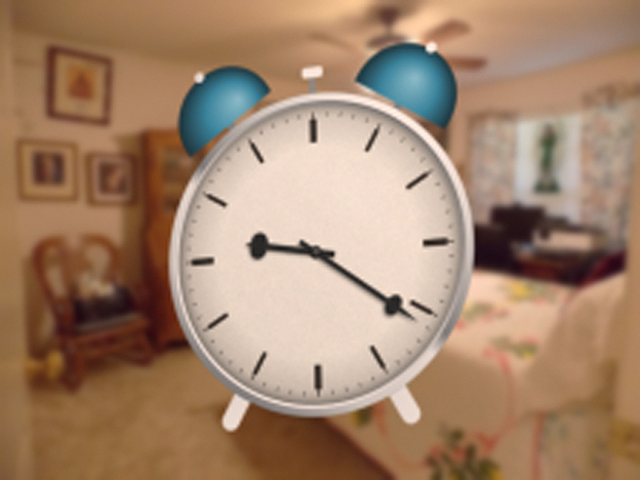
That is 9:21
